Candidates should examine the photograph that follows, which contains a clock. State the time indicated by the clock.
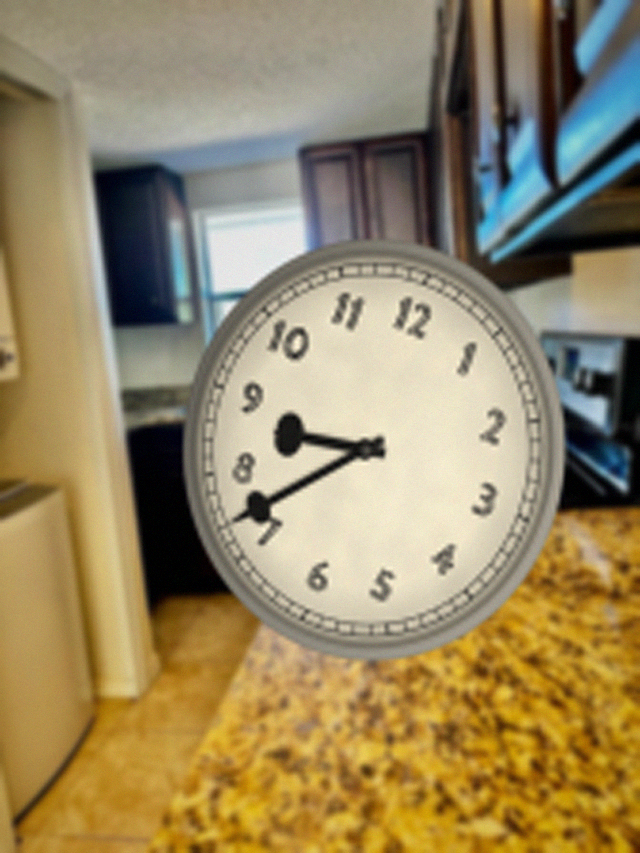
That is 8:37
